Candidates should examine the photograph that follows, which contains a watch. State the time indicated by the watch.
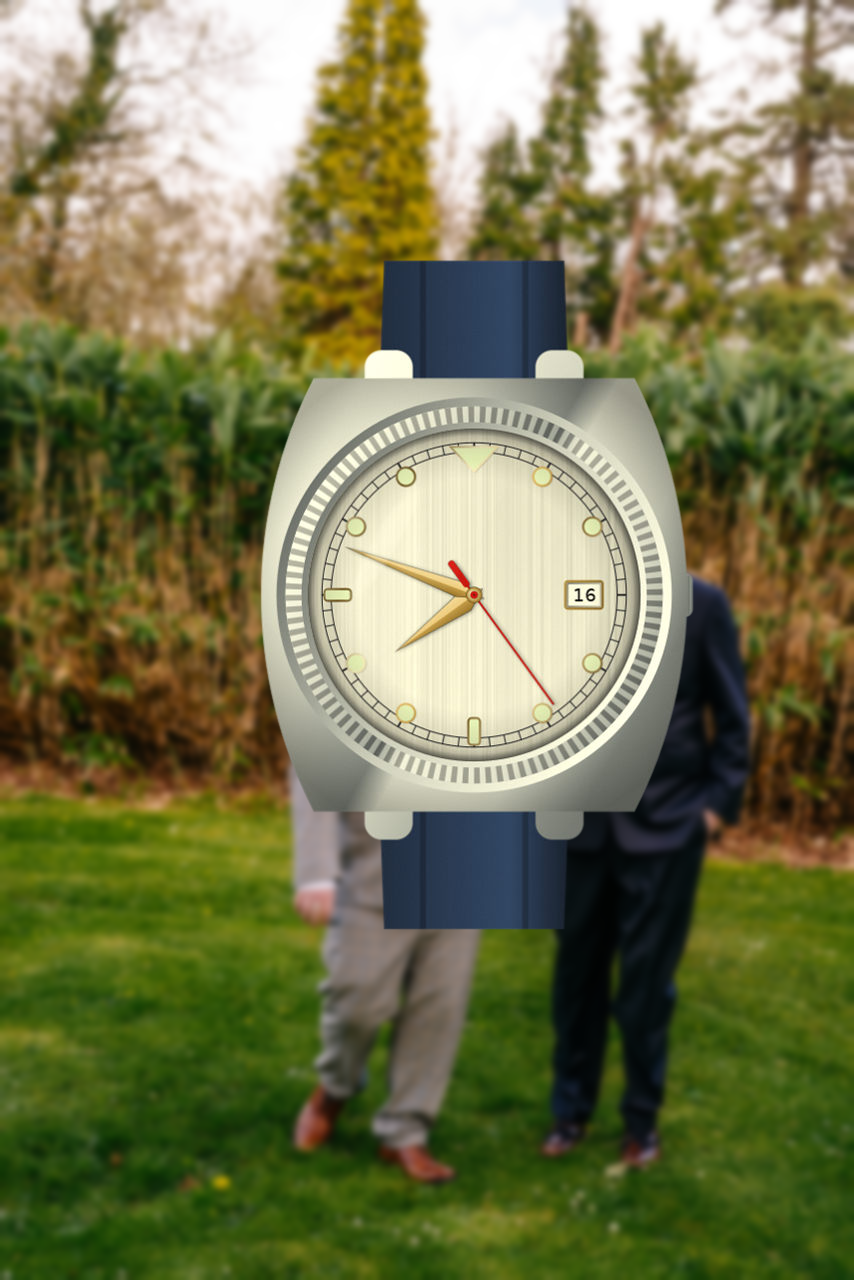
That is 7:48:24
